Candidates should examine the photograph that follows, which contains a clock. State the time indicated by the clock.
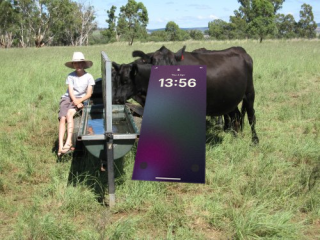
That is 13:56
